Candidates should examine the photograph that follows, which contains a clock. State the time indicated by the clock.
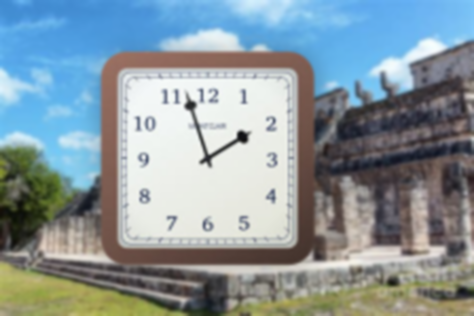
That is 1:57
